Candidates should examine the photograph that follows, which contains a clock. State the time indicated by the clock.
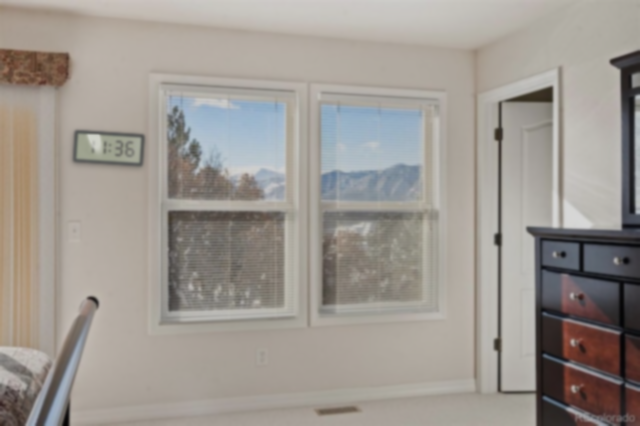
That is 11:36
